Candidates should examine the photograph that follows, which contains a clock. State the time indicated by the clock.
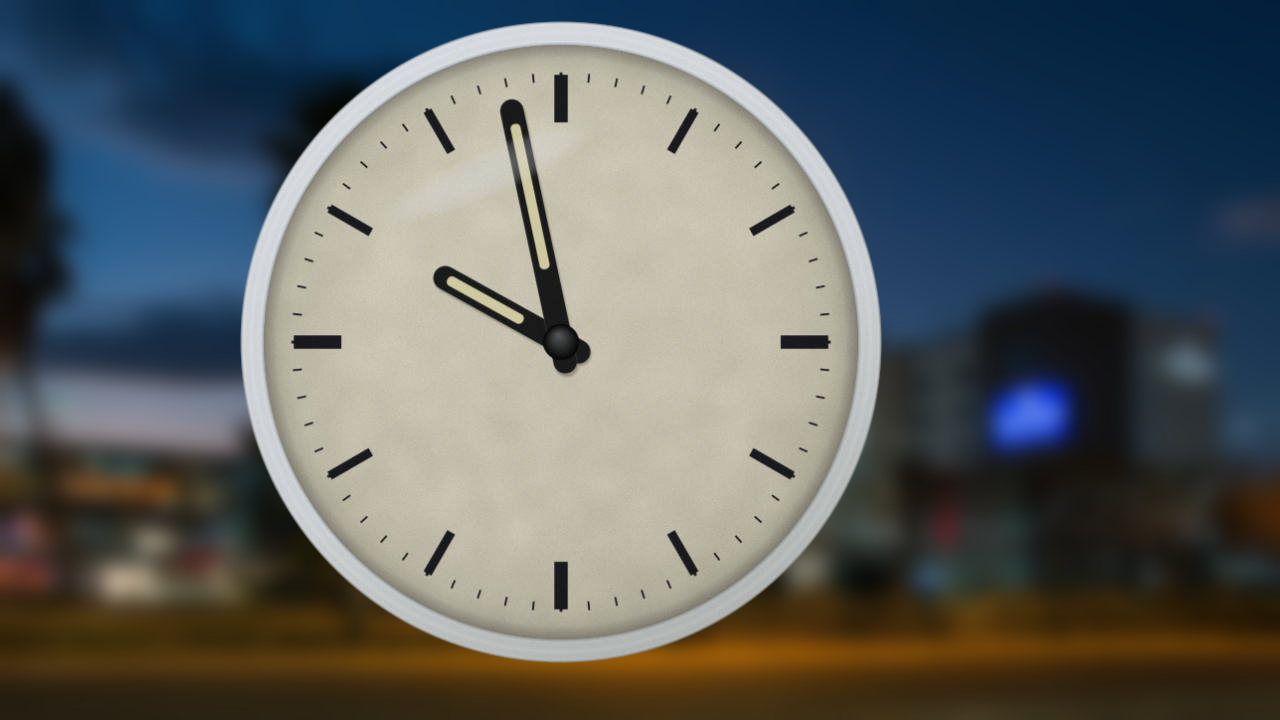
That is 9:58
